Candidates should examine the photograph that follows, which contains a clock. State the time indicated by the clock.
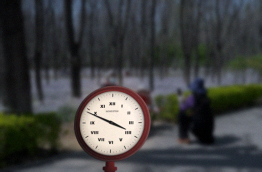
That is 3:49
